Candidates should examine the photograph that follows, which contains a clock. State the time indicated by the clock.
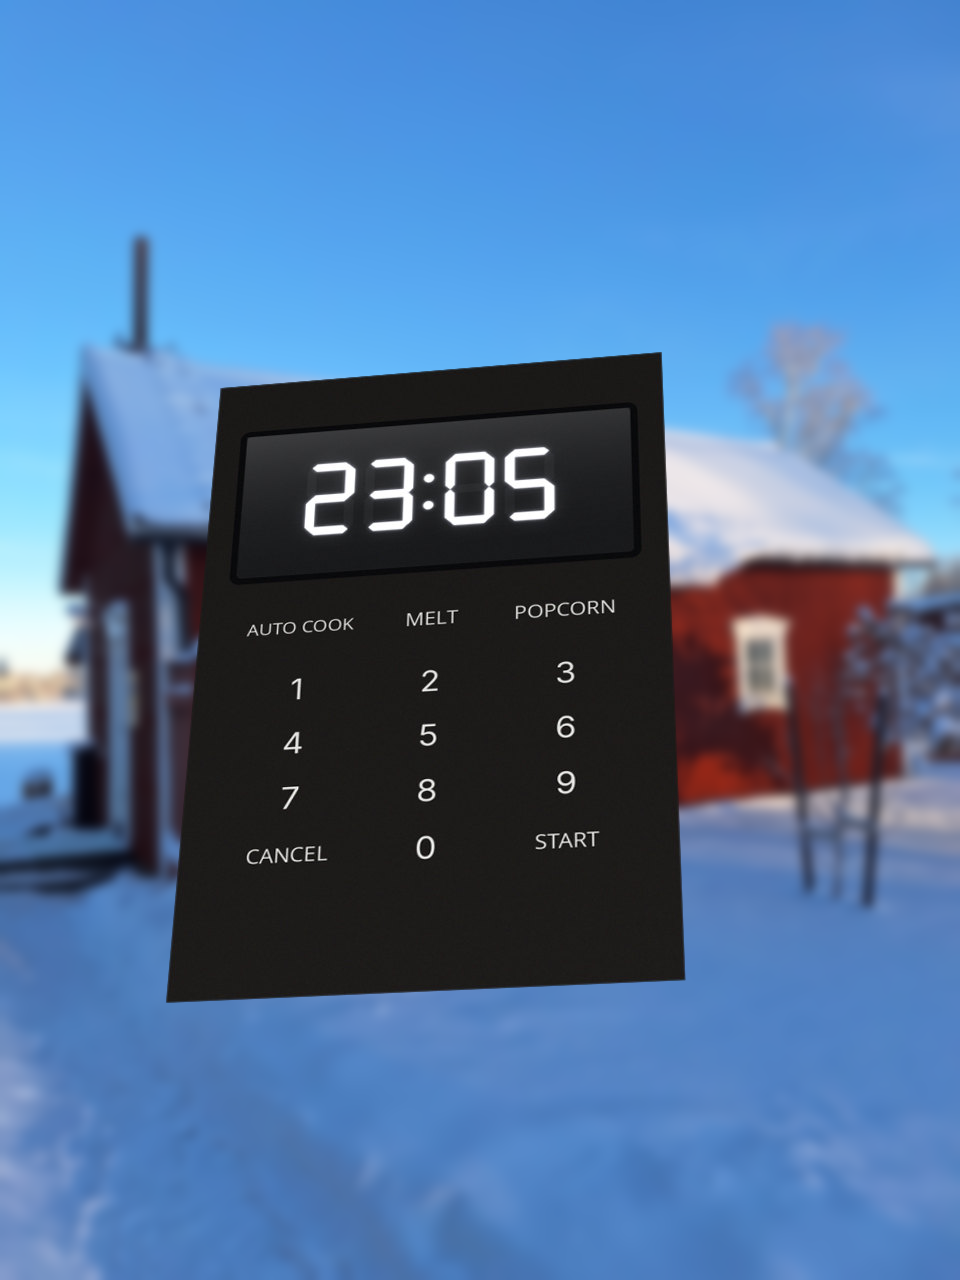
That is 23:05
